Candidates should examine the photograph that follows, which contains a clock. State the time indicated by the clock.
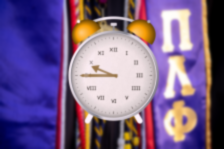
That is 9:45
